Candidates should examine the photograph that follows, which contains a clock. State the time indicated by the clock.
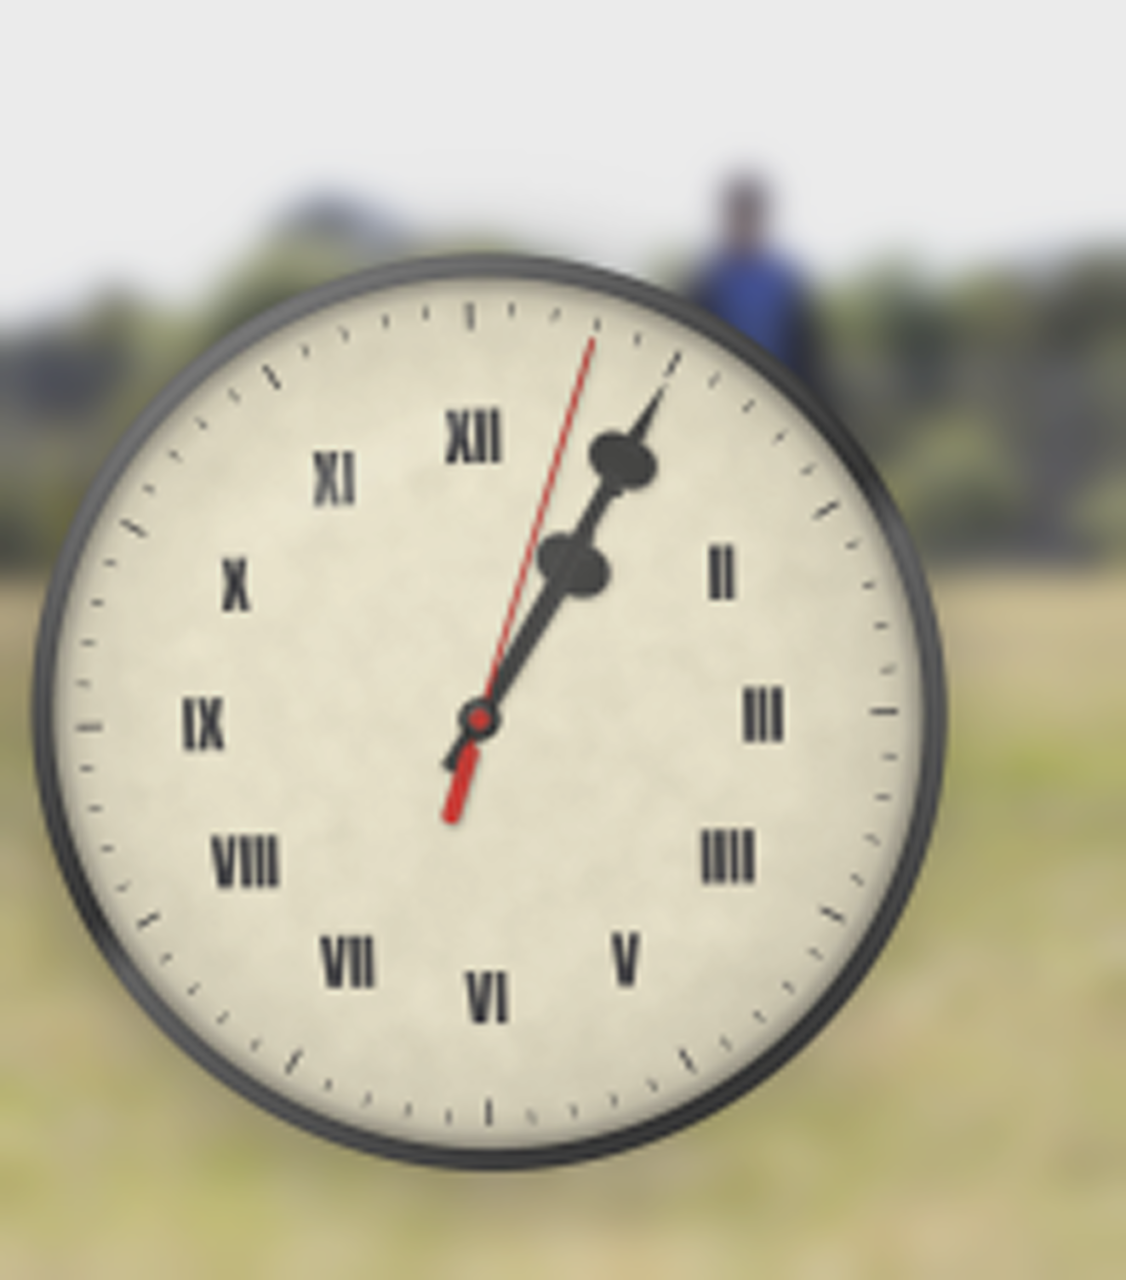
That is 1:05:03
